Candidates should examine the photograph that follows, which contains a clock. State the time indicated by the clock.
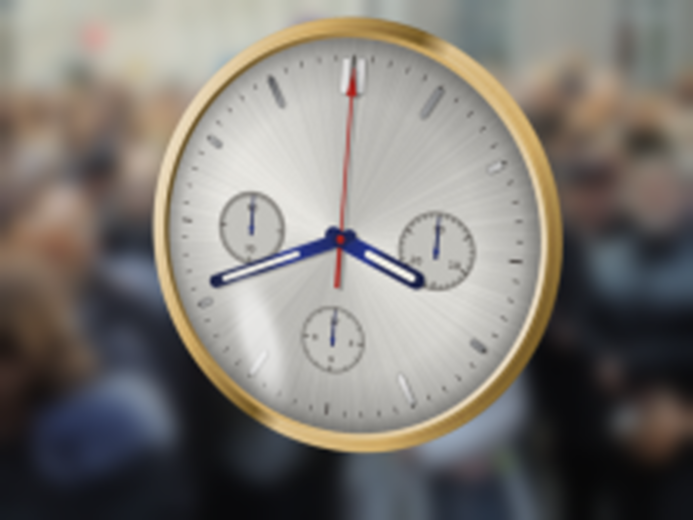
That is 3:41
